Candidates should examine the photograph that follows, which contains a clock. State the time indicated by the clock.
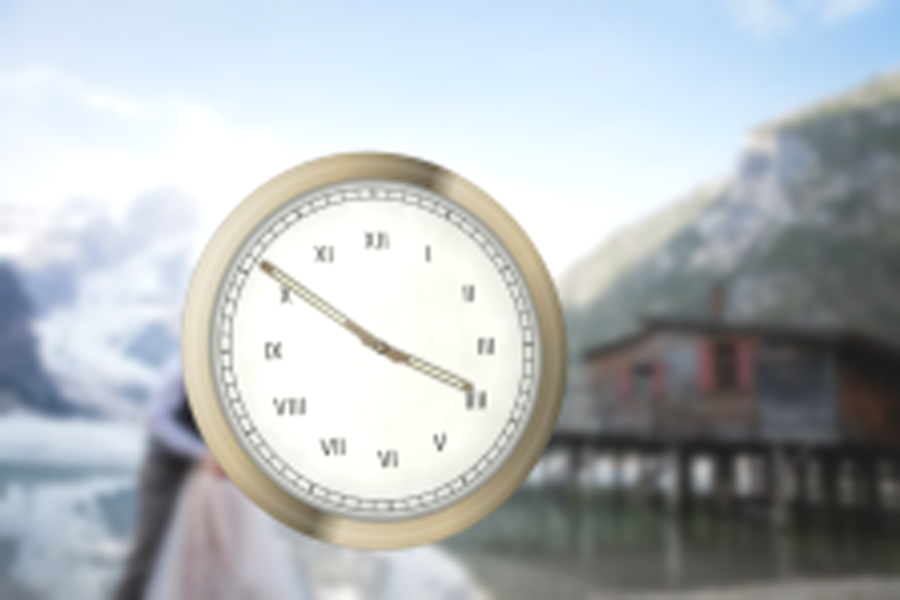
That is 3:51
